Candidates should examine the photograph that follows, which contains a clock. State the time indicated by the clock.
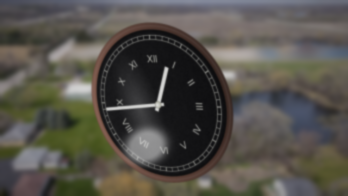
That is 12:44
